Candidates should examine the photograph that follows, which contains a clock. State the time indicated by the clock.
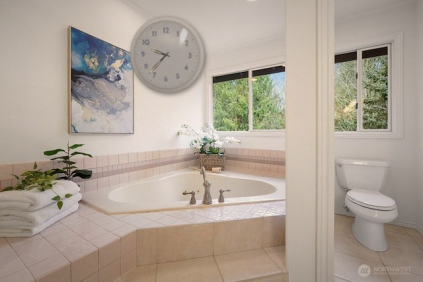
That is 9:37
